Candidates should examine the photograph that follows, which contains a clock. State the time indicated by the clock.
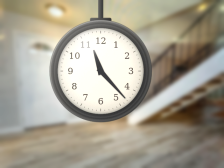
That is 11:23
